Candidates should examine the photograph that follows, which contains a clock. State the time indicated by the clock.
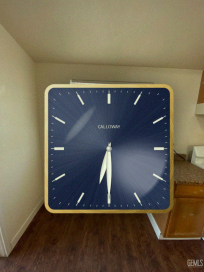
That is 6:30
